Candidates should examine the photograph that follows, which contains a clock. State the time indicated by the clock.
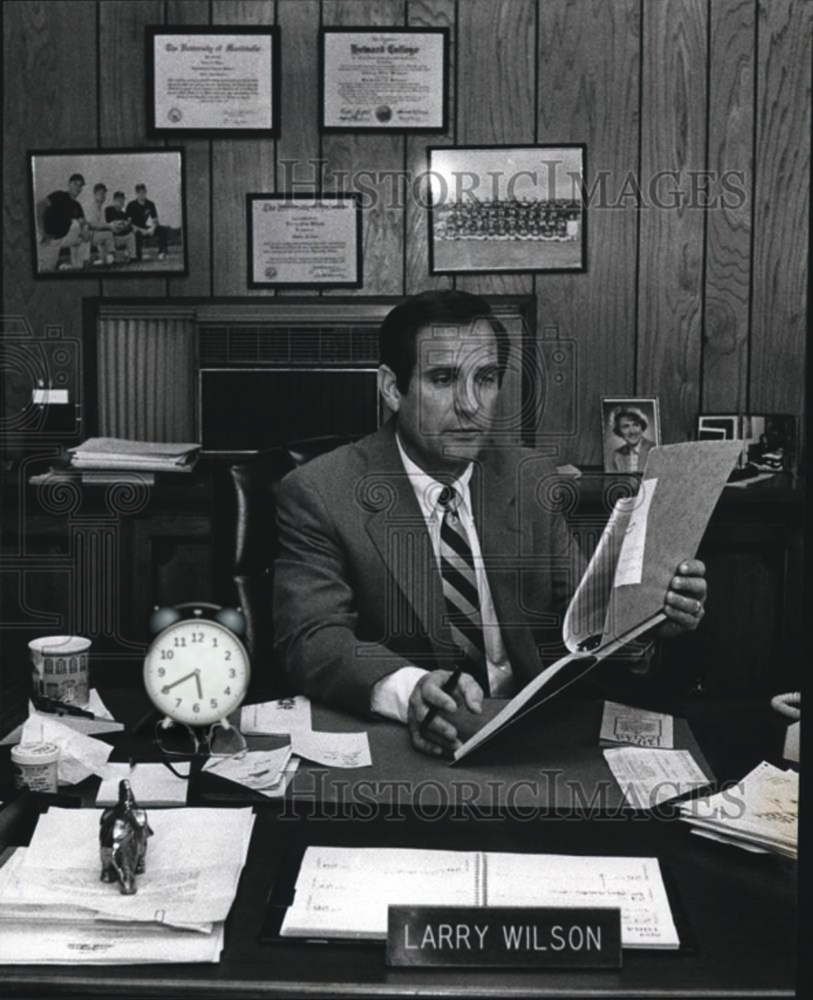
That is 5:40
